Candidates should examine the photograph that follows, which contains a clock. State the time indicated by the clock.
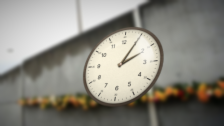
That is 2:05
